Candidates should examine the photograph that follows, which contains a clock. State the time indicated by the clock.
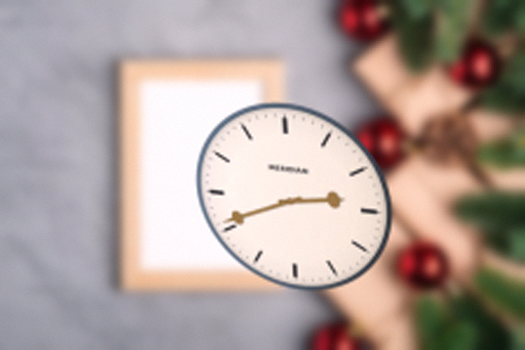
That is 2:41
